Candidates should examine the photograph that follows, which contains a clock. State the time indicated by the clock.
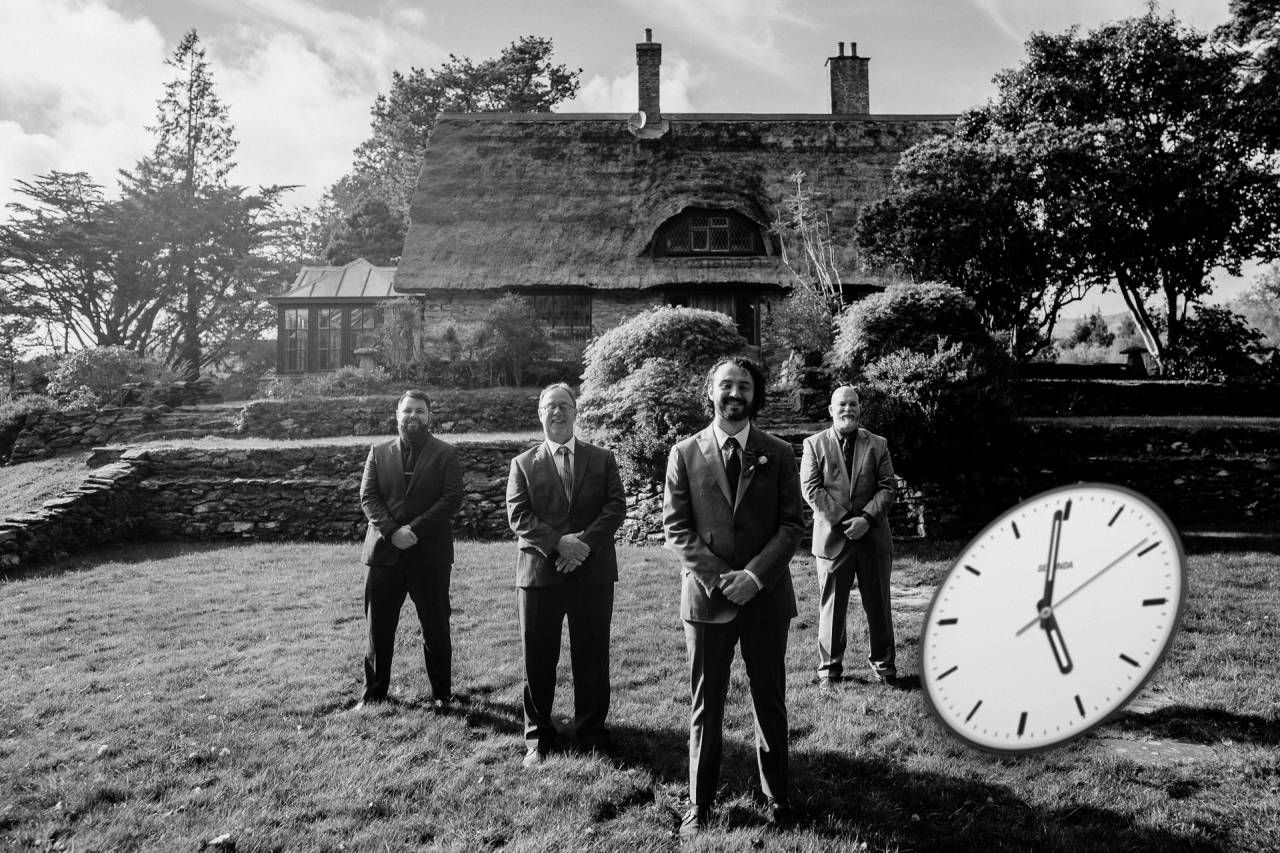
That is 4:59:09
